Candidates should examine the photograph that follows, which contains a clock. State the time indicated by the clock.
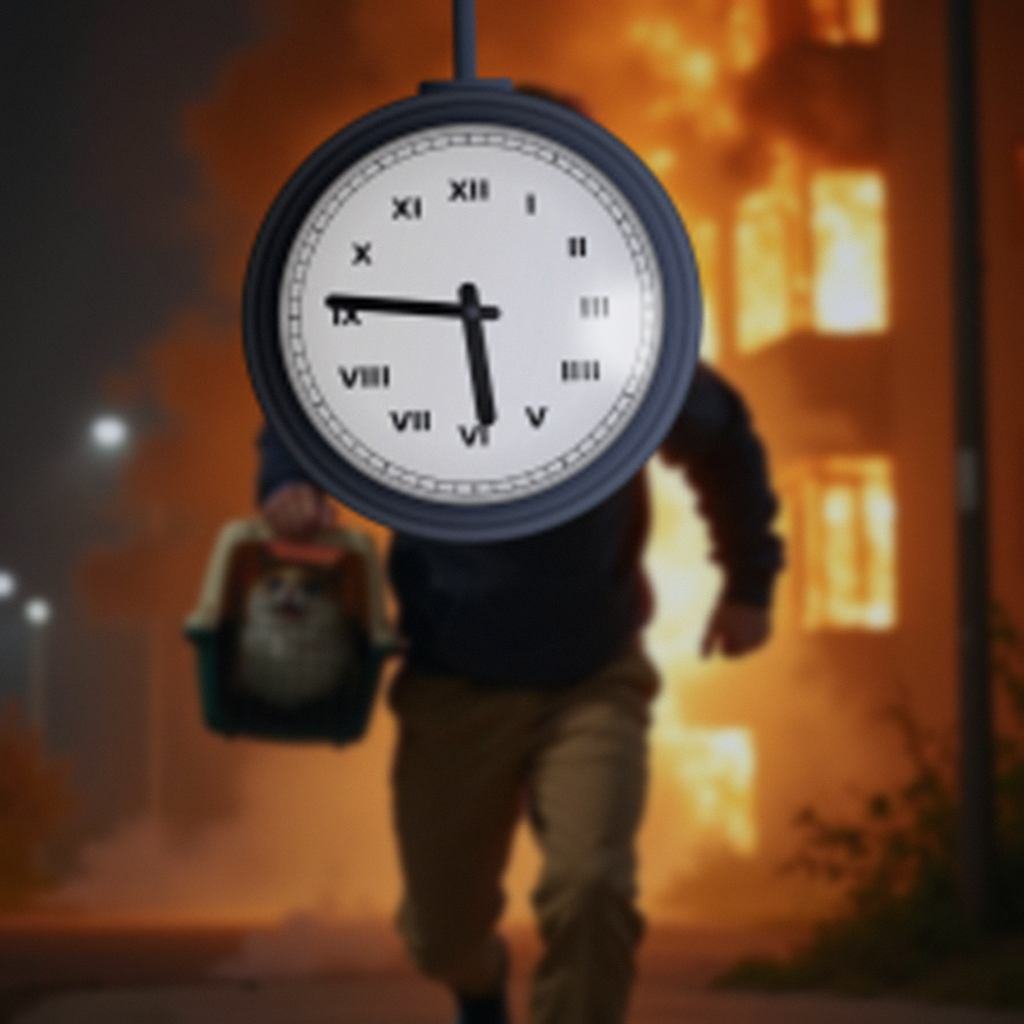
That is 5:46
